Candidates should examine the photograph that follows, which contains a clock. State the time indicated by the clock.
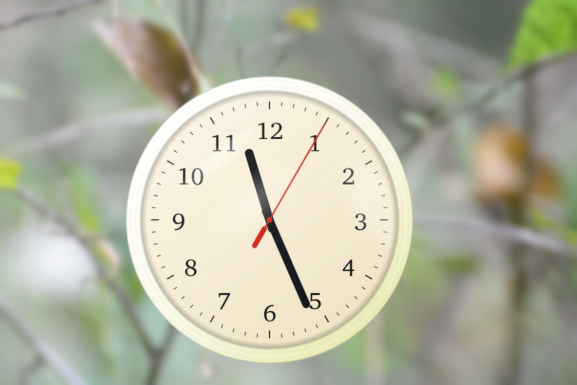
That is 11:26:05
